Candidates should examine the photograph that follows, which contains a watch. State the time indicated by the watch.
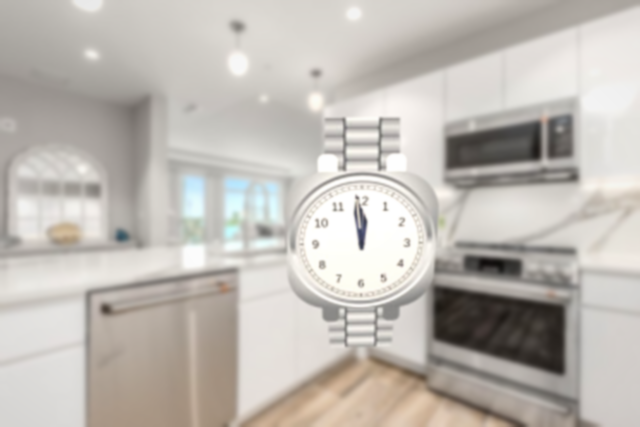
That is 11:59
